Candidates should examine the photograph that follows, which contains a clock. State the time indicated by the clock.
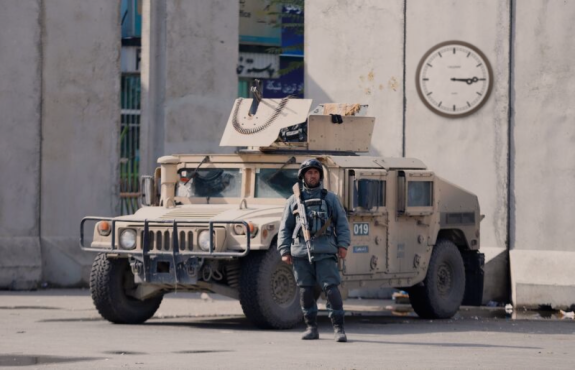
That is 3:15
